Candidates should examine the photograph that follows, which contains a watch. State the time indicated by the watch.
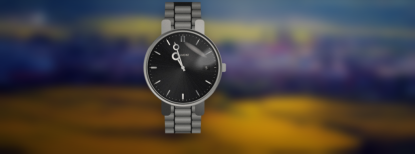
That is 10:57
